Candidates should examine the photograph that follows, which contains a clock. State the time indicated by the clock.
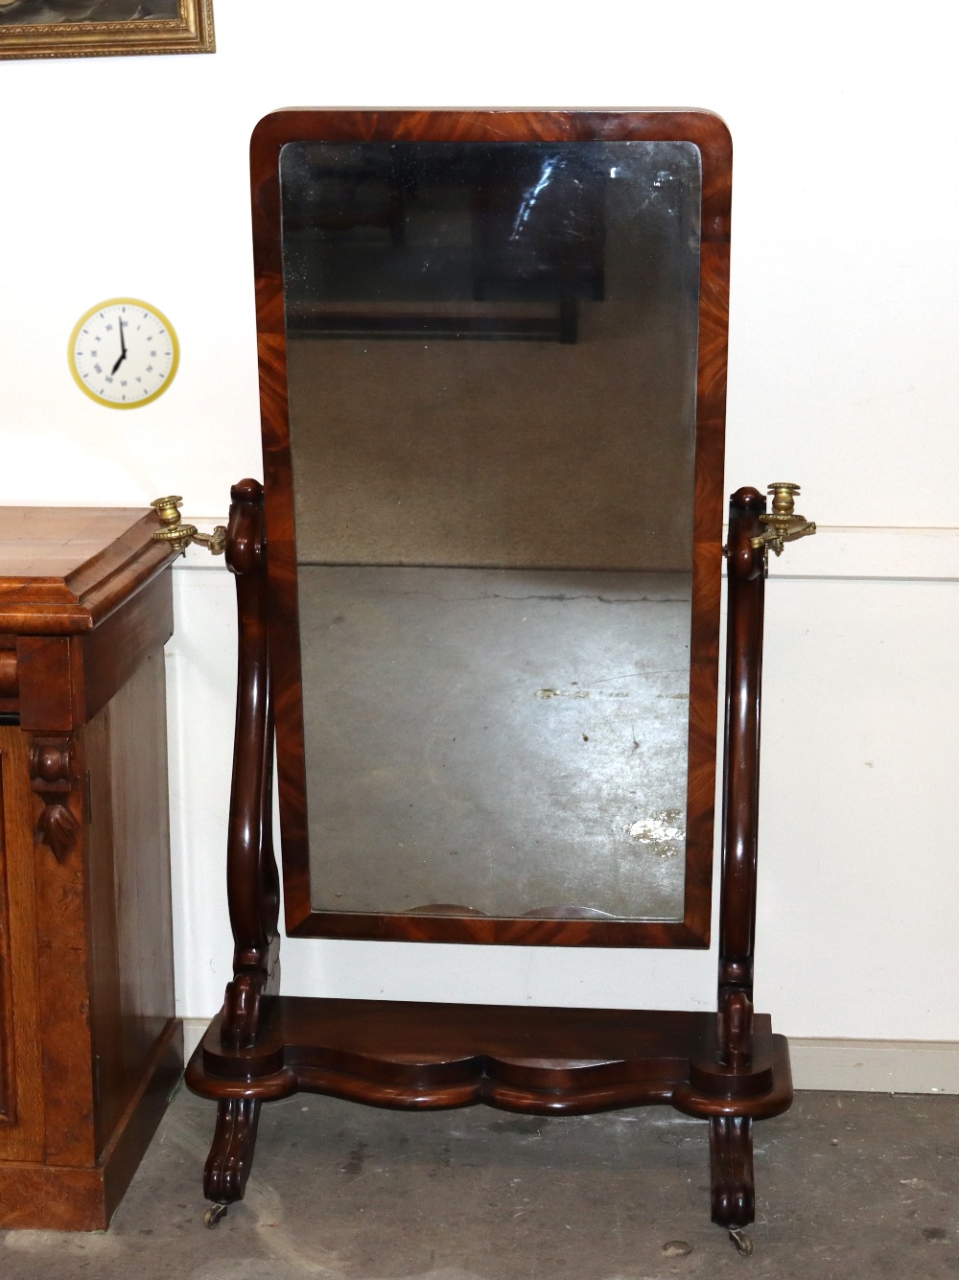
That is 6:59
